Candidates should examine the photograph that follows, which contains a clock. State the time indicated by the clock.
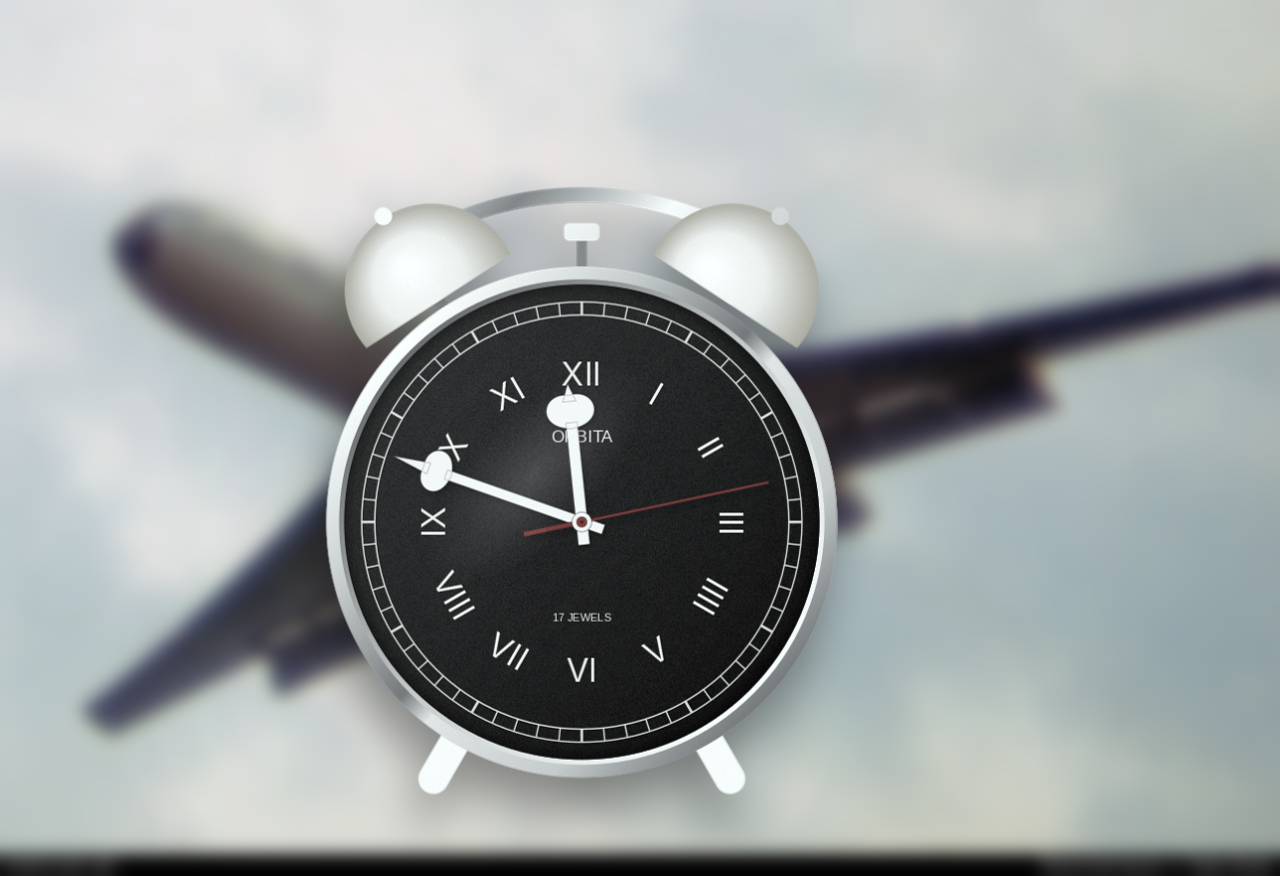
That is 11:48:13
